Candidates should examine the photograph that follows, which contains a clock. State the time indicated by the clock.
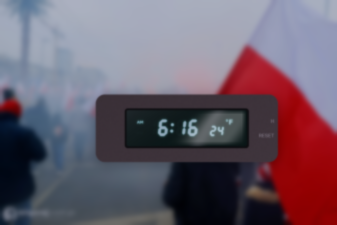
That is 6:16
